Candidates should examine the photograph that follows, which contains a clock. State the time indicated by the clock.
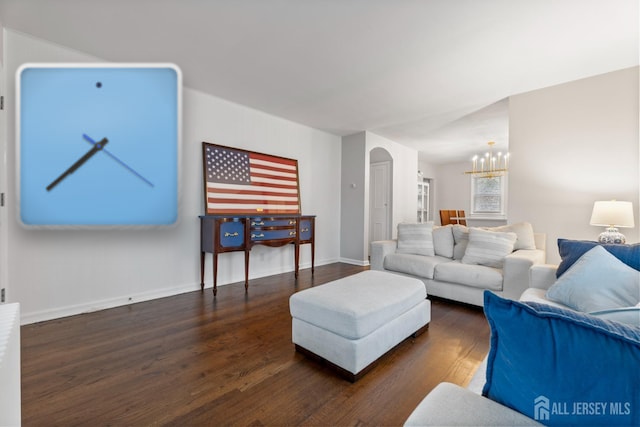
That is 7:38:21
